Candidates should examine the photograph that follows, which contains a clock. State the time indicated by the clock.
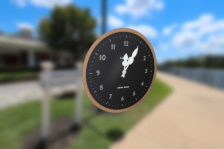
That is 12:05
